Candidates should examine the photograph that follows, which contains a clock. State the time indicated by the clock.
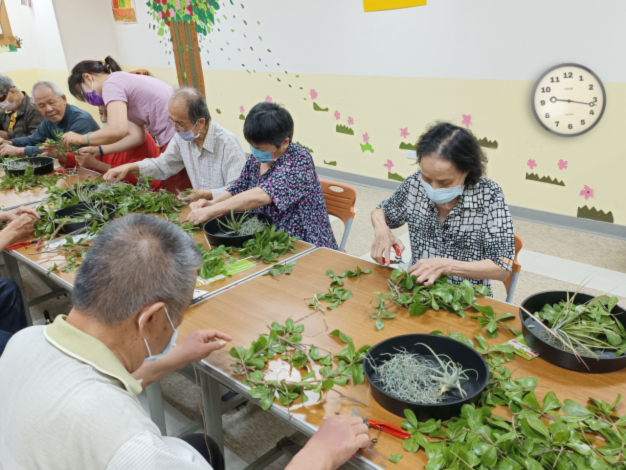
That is 9:17
